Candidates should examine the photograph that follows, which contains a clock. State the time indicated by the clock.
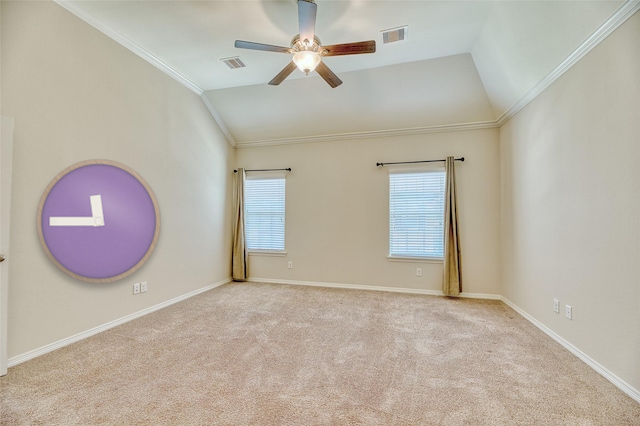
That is 11:45
